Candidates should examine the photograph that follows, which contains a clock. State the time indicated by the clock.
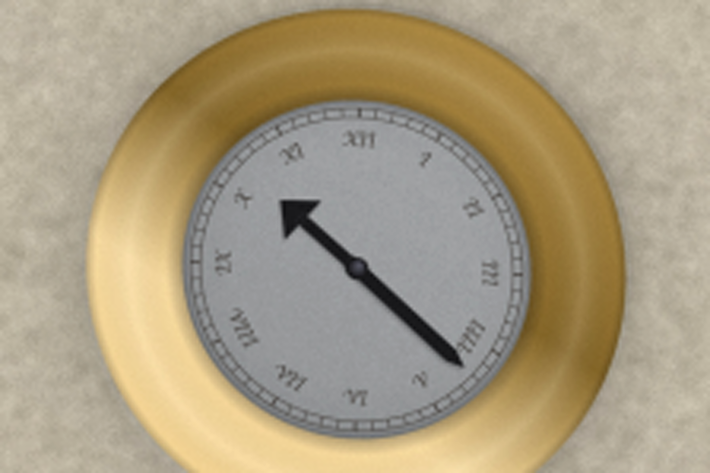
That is 10:22
